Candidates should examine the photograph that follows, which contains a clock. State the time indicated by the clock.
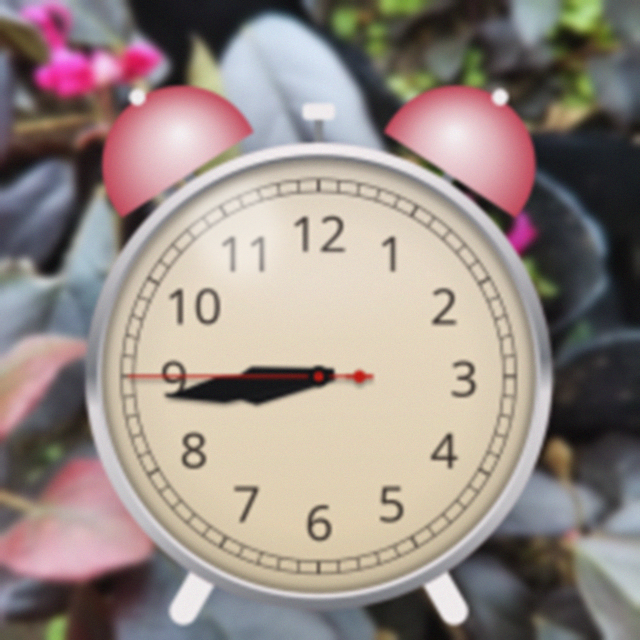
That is 8:43:45
